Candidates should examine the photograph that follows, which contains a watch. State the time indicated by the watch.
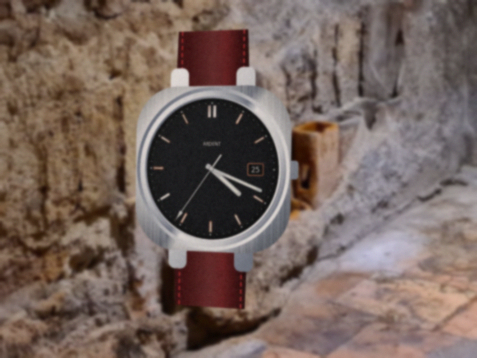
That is 4:18:36
